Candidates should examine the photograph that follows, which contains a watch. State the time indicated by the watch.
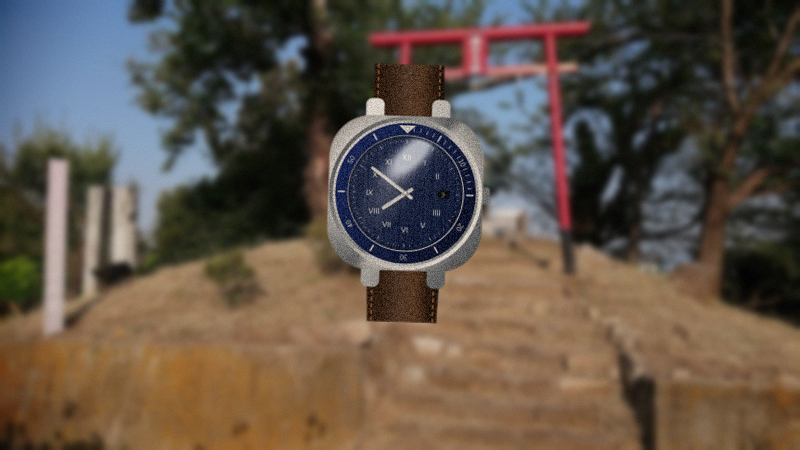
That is 7:51
